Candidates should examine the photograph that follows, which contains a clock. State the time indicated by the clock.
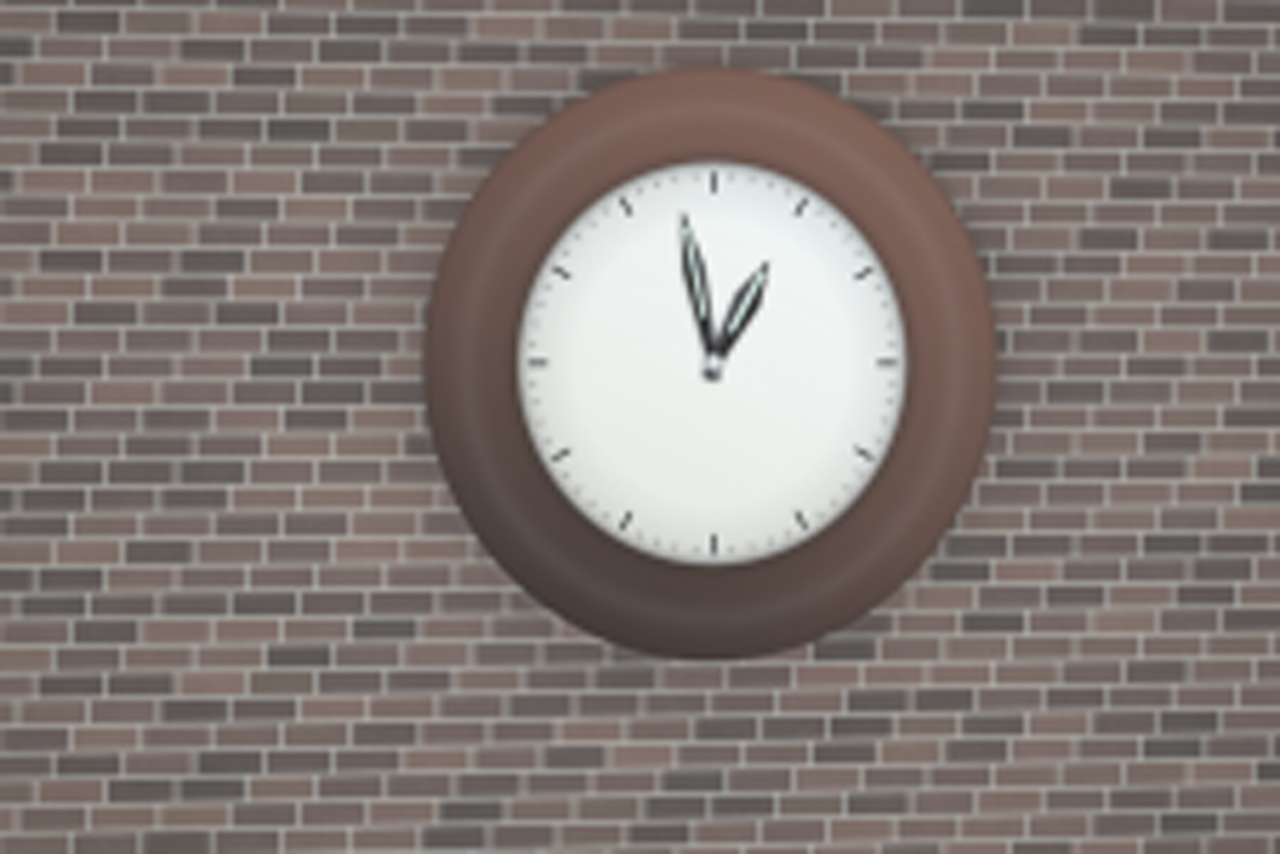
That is 12:58
